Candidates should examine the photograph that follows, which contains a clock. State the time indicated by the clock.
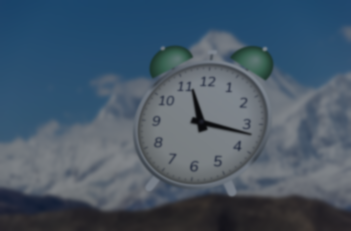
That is 11:17
